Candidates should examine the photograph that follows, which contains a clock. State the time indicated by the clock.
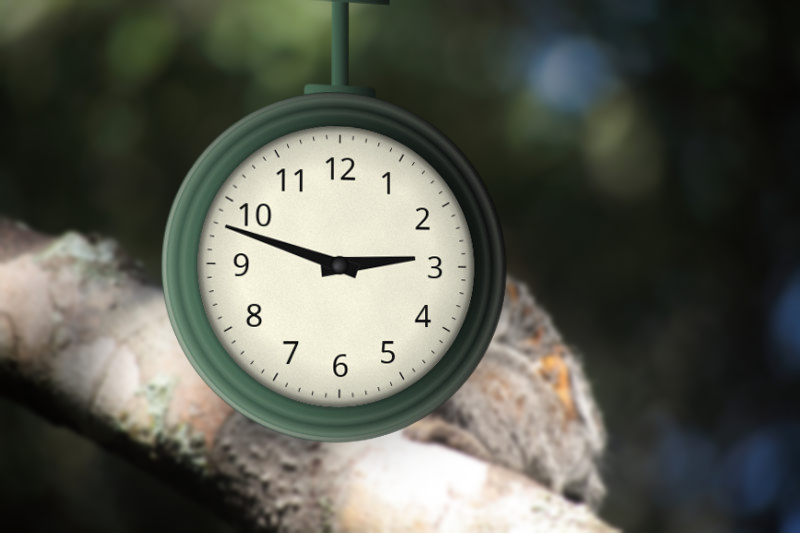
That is 2:48
